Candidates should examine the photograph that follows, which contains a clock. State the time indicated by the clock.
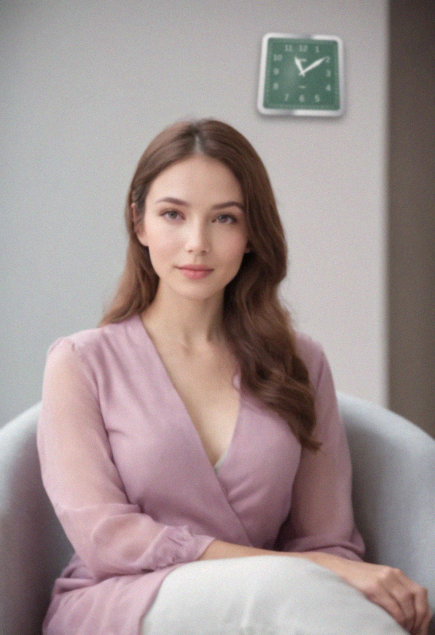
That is 11:09
